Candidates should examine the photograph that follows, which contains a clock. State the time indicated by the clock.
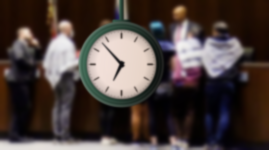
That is 6:53
